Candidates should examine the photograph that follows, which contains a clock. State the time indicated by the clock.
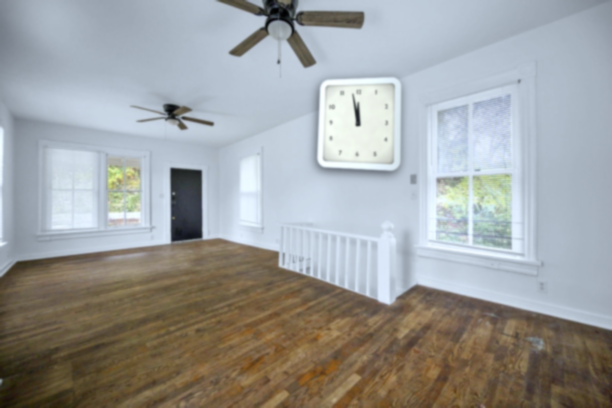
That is 11:58
